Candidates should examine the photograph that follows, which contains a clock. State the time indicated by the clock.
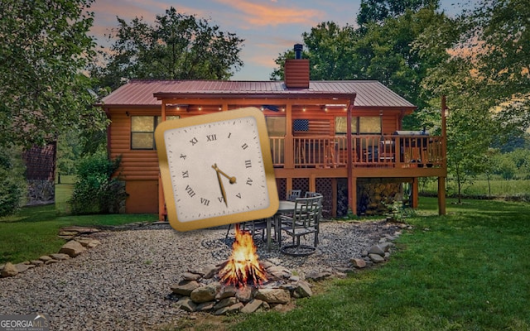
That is 4:29
